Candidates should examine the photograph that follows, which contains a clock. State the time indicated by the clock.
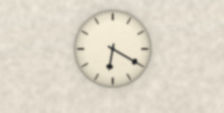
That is 6:20
